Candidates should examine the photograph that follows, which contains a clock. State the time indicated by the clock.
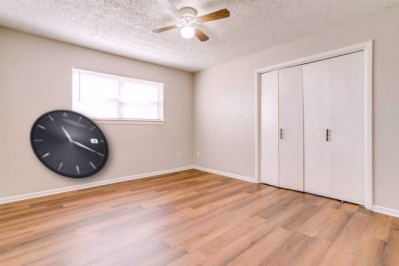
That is 11:20
